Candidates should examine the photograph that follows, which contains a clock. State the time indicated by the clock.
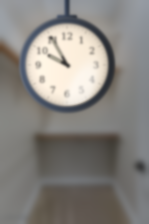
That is 9:55
